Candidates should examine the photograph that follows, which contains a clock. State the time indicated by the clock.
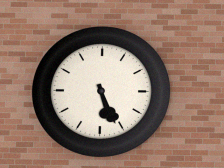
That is 5:26
